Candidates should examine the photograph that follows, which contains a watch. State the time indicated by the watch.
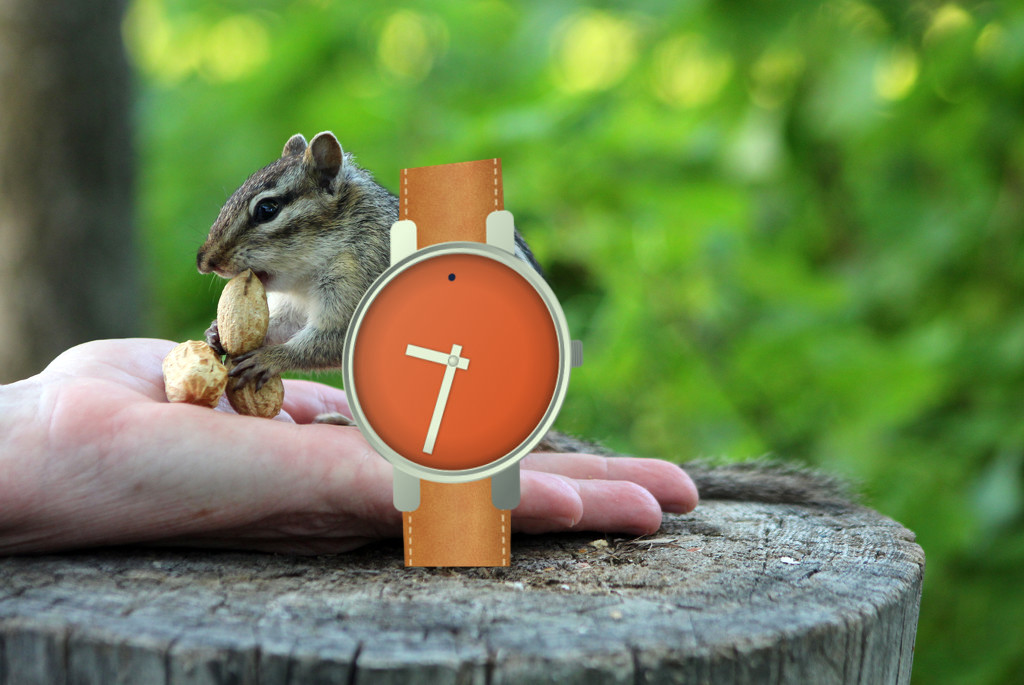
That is 9:33
